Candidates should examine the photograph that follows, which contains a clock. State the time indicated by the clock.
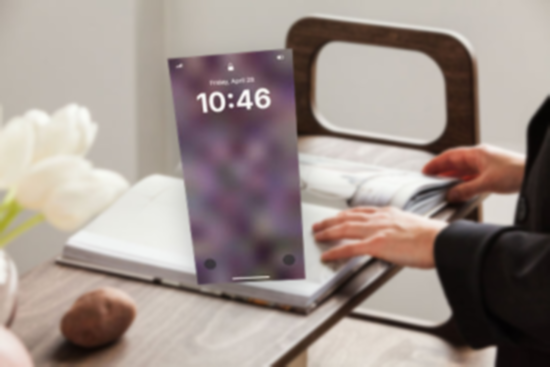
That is 10:46
